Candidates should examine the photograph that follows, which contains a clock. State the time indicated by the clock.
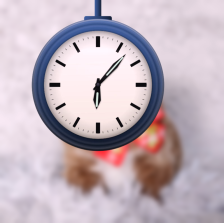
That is 6:07
